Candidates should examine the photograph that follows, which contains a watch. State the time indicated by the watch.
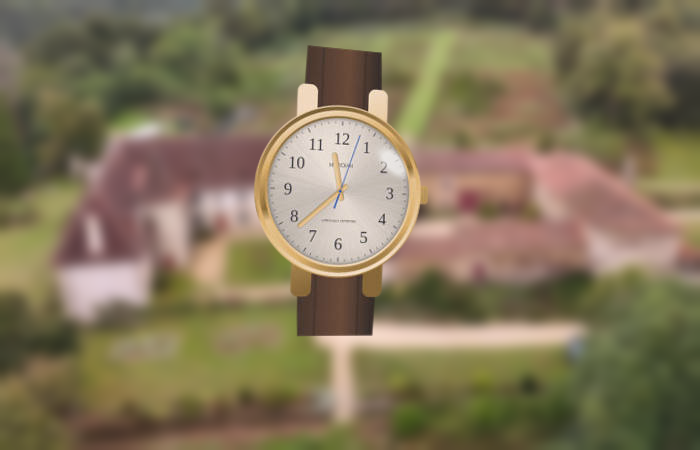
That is 11:38:03
